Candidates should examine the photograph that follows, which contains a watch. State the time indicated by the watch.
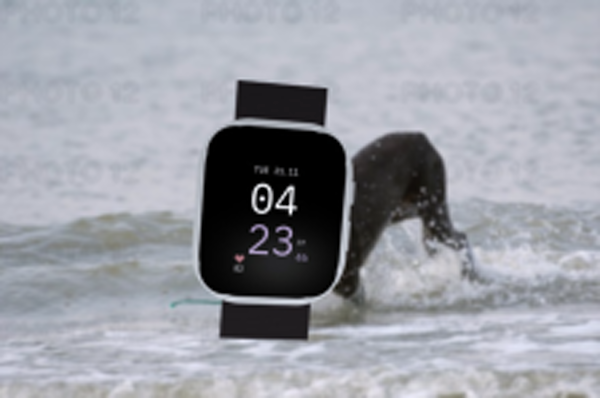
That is 4:23
